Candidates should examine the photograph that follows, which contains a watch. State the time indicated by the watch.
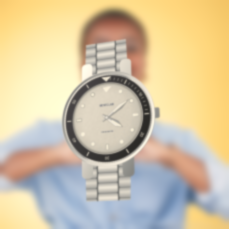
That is 4:09
